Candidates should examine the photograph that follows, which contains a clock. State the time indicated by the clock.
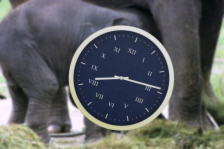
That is 8:14
